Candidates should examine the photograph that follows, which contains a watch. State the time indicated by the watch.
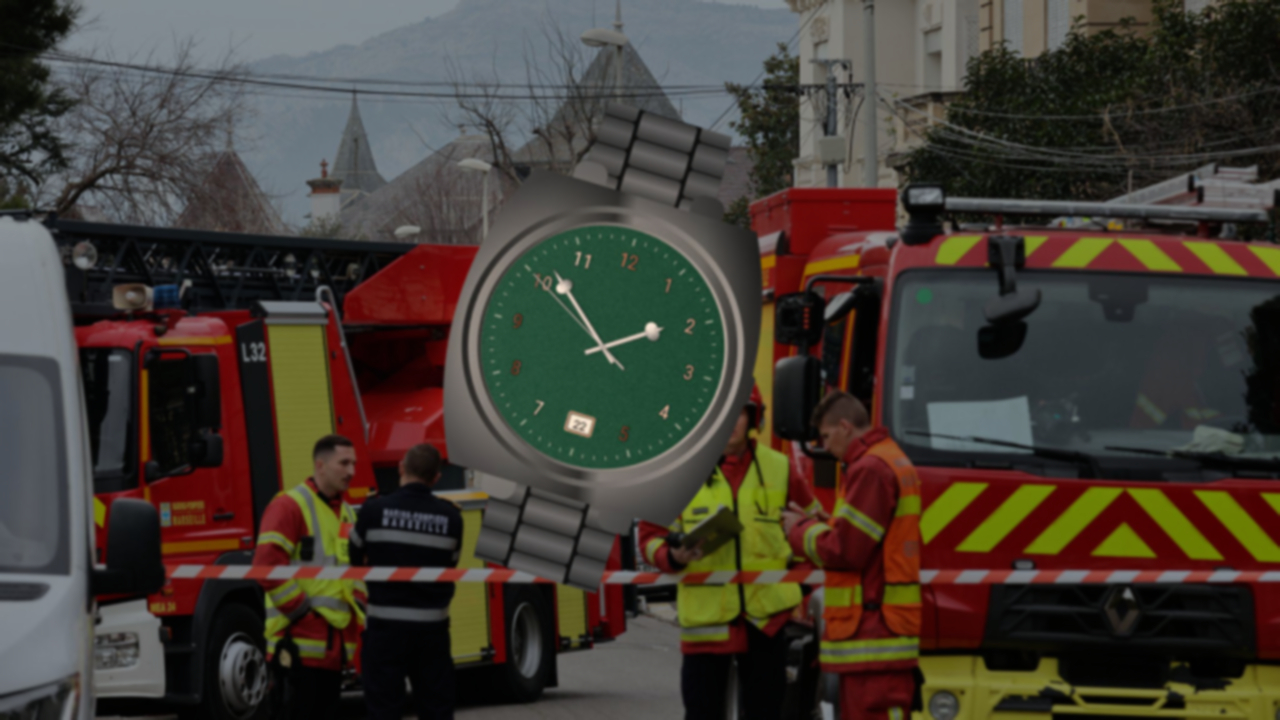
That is 1:51:50
